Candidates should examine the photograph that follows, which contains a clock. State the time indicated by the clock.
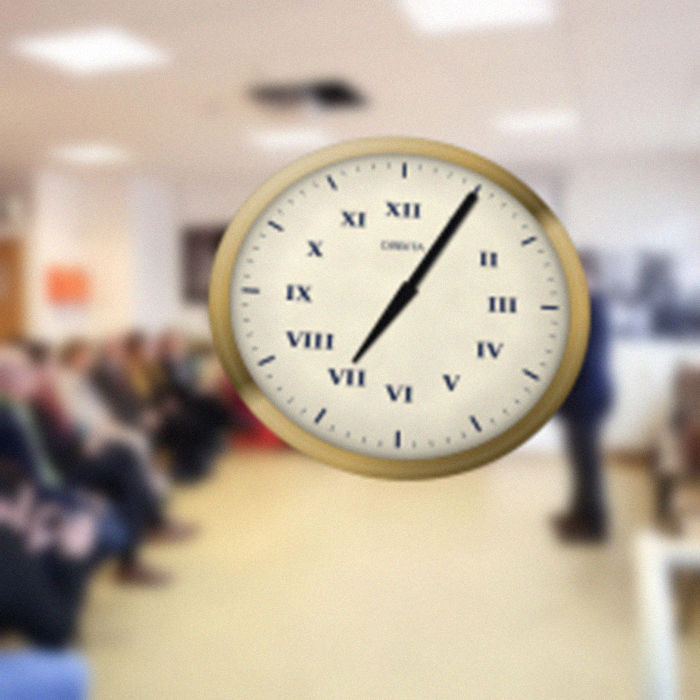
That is 7:05
